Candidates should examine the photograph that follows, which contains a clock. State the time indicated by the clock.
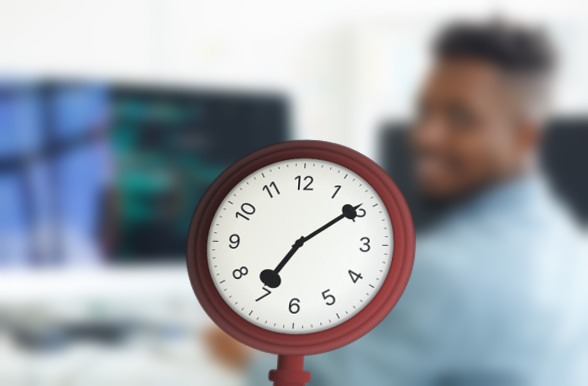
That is 7:09
